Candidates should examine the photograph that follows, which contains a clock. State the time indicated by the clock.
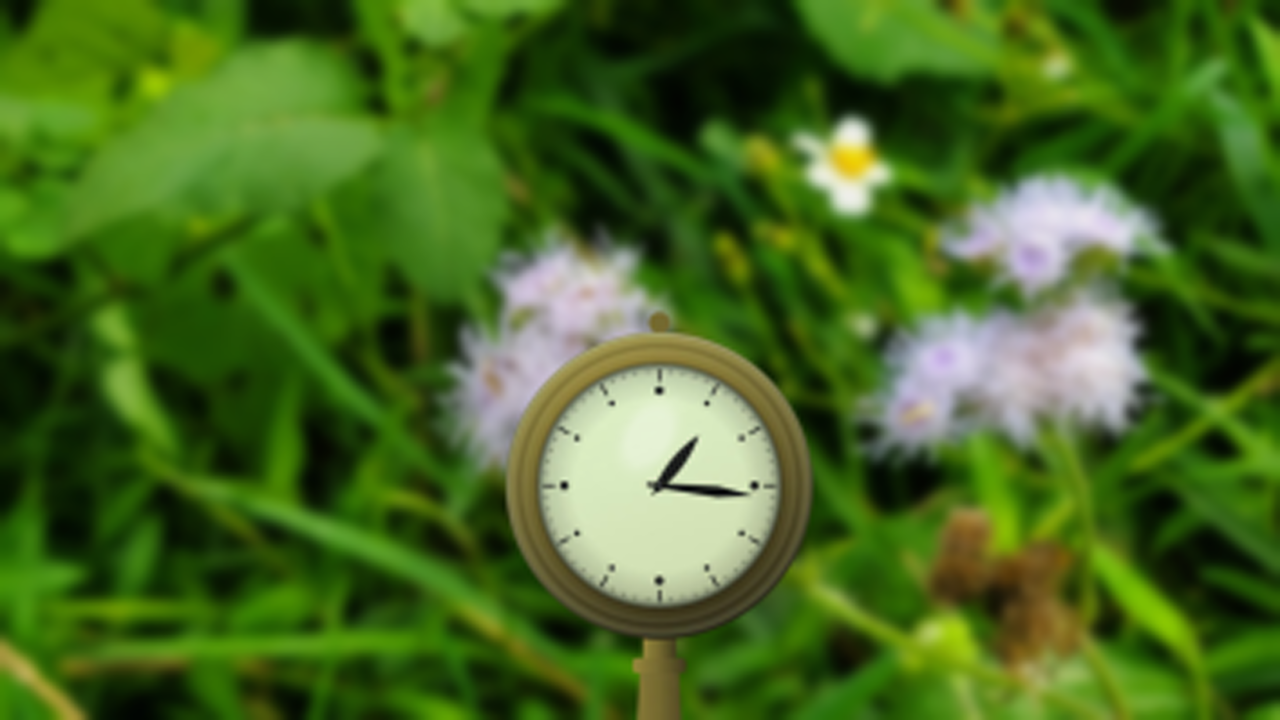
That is 1:16
